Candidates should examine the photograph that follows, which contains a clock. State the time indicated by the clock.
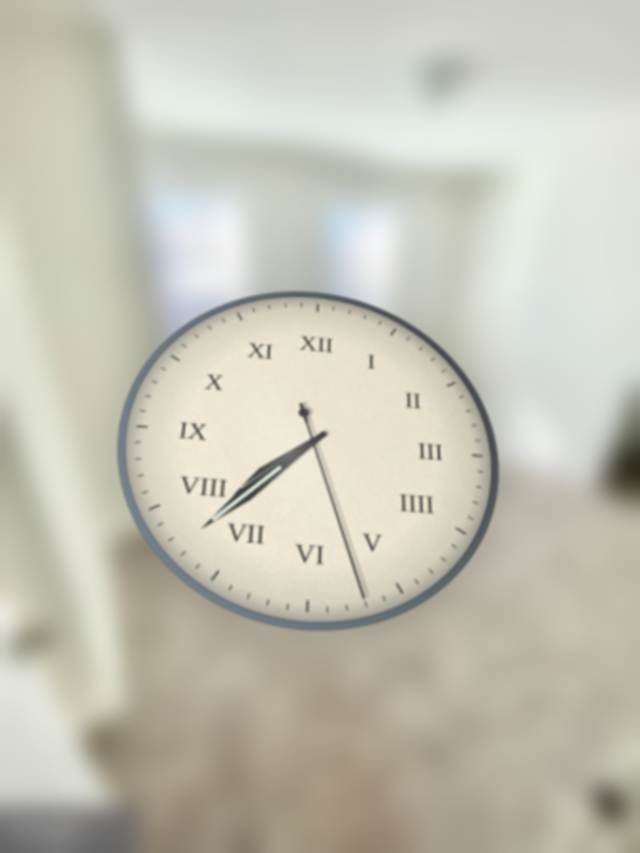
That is 7:37:27
